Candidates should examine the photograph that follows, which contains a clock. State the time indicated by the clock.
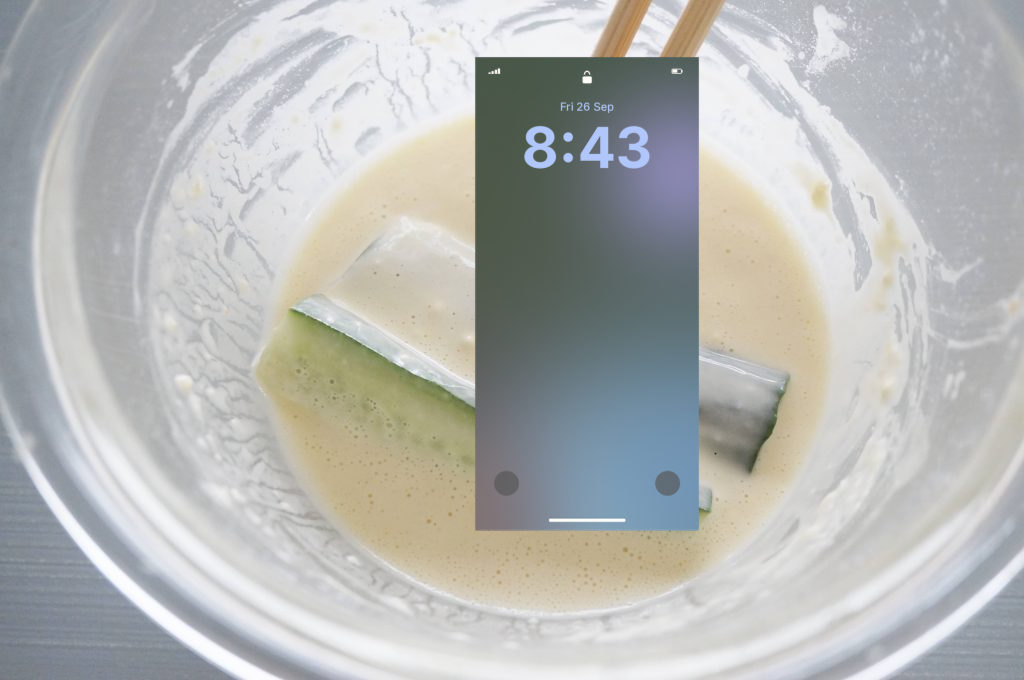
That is 8:43
